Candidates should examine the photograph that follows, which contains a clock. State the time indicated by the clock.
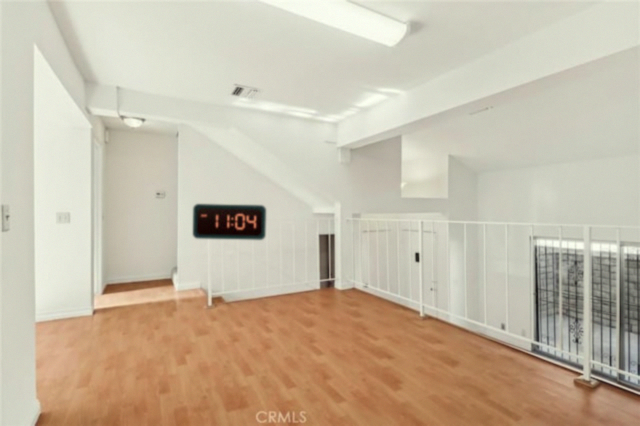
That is 11:04
